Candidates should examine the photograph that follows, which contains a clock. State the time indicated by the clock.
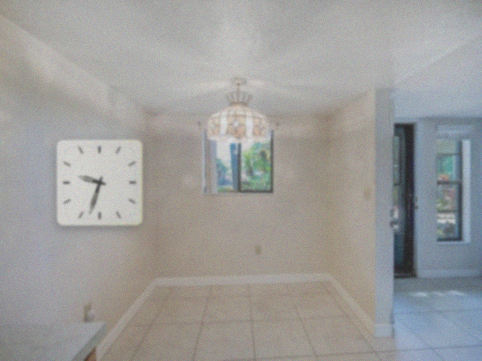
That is 9:33
